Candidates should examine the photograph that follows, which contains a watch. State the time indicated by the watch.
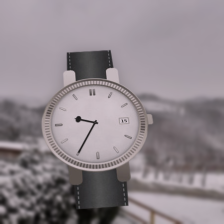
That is 9:35
